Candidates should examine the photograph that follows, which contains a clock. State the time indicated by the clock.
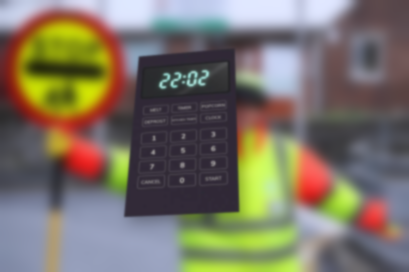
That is 22:02
